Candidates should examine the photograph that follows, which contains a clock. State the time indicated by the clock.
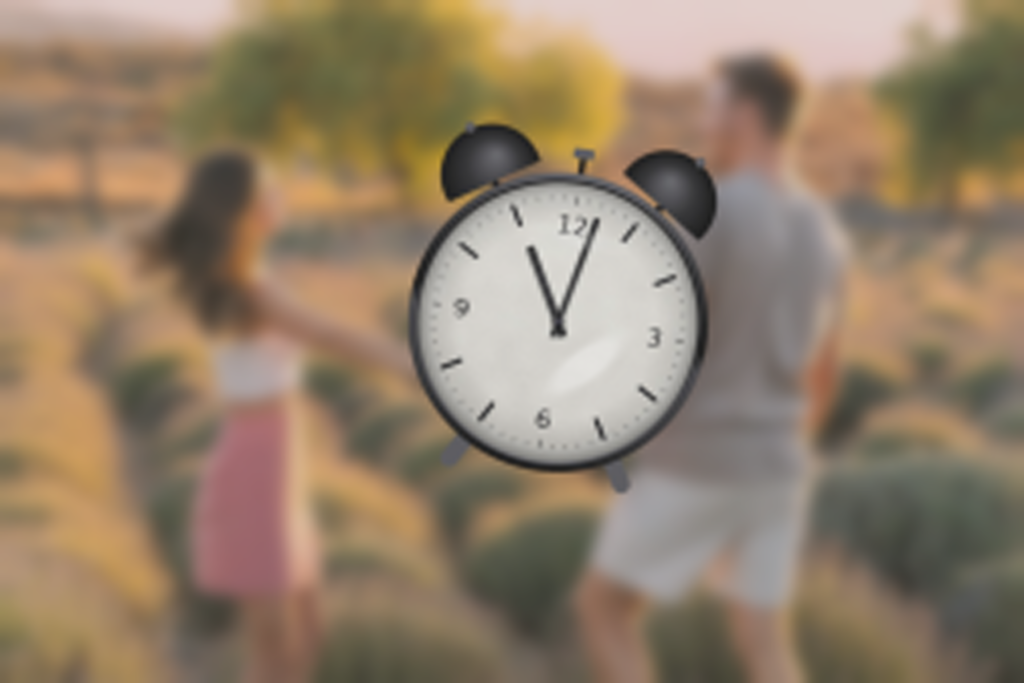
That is 11:02
